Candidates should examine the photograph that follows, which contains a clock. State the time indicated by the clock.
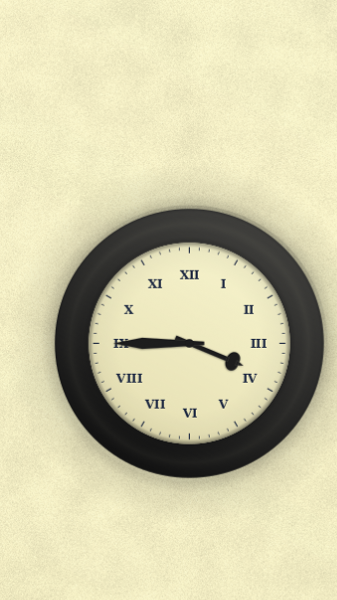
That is 3:45
